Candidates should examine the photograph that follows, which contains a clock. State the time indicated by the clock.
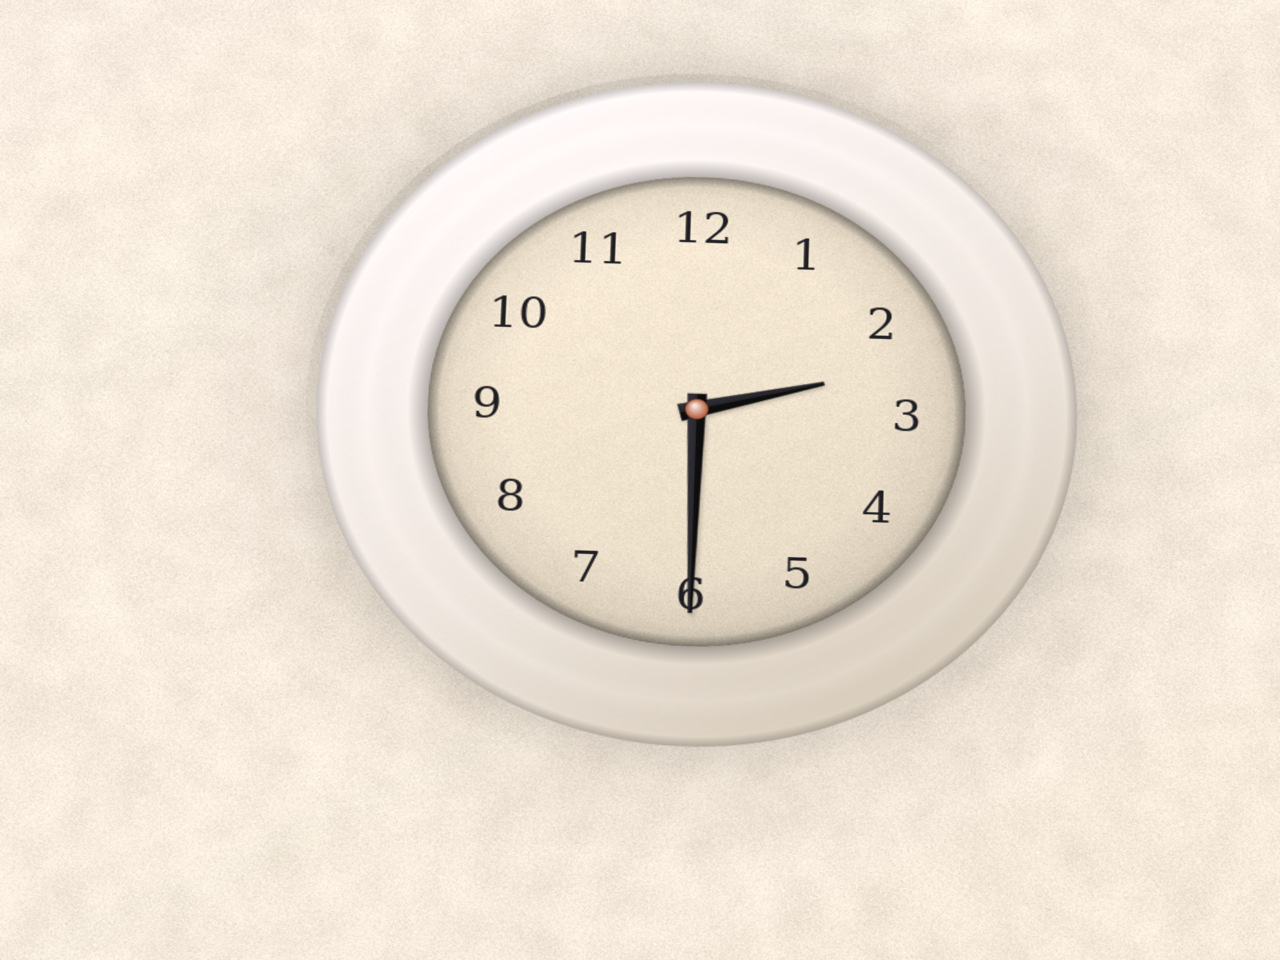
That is 2:30
